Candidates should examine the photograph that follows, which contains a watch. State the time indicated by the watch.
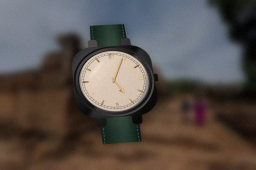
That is 5:04
